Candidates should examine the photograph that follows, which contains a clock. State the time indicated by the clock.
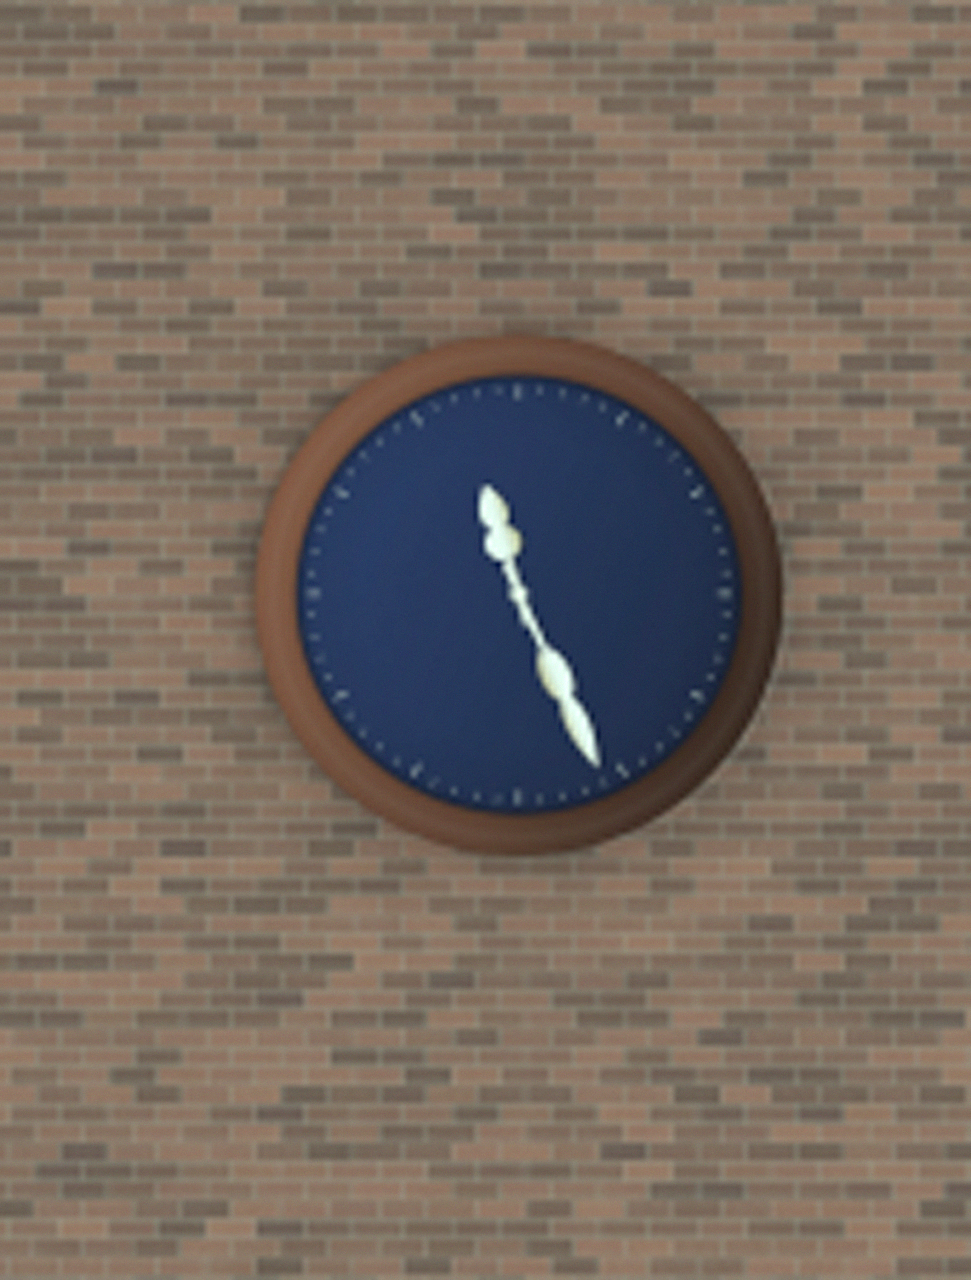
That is 11:26
